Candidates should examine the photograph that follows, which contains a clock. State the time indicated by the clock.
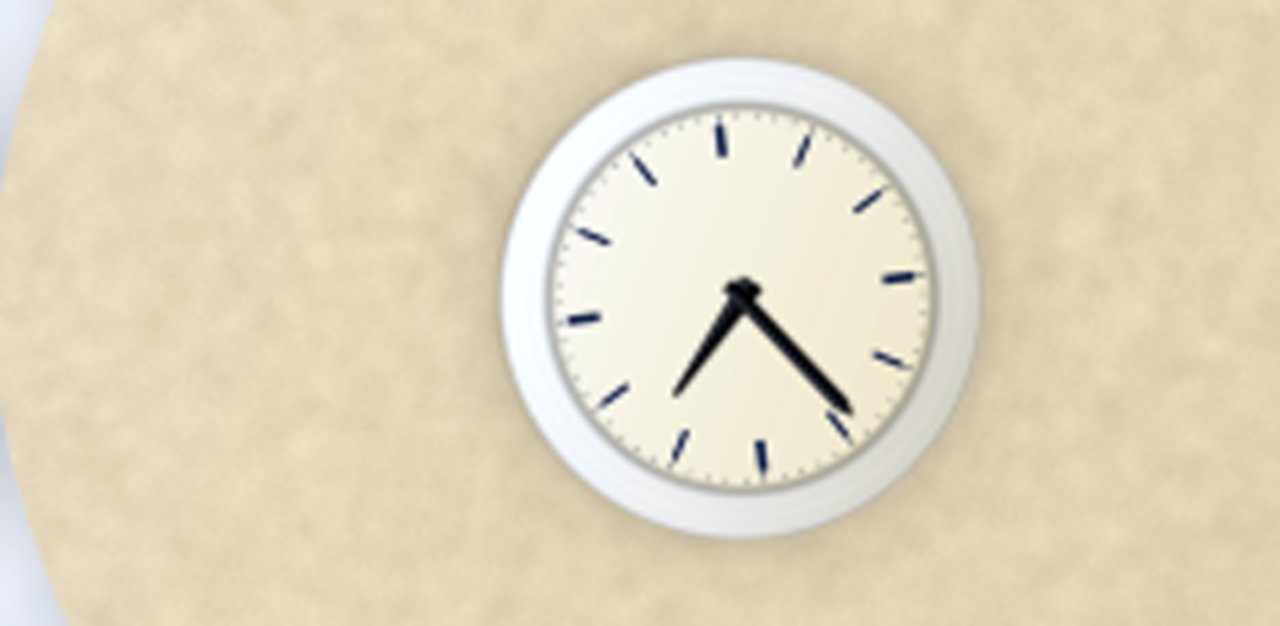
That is 7:24
